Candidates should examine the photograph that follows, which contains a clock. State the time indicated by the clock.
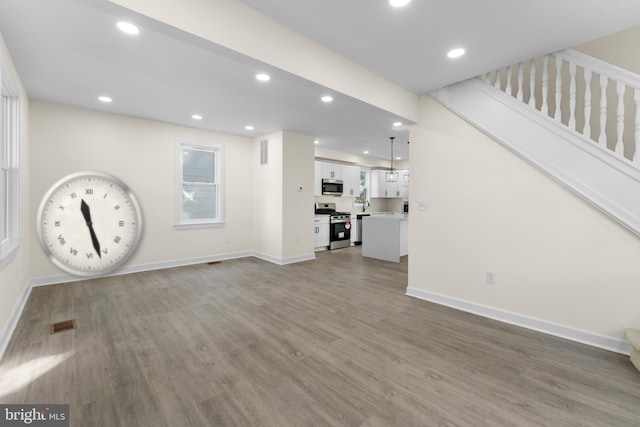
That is 11:27
